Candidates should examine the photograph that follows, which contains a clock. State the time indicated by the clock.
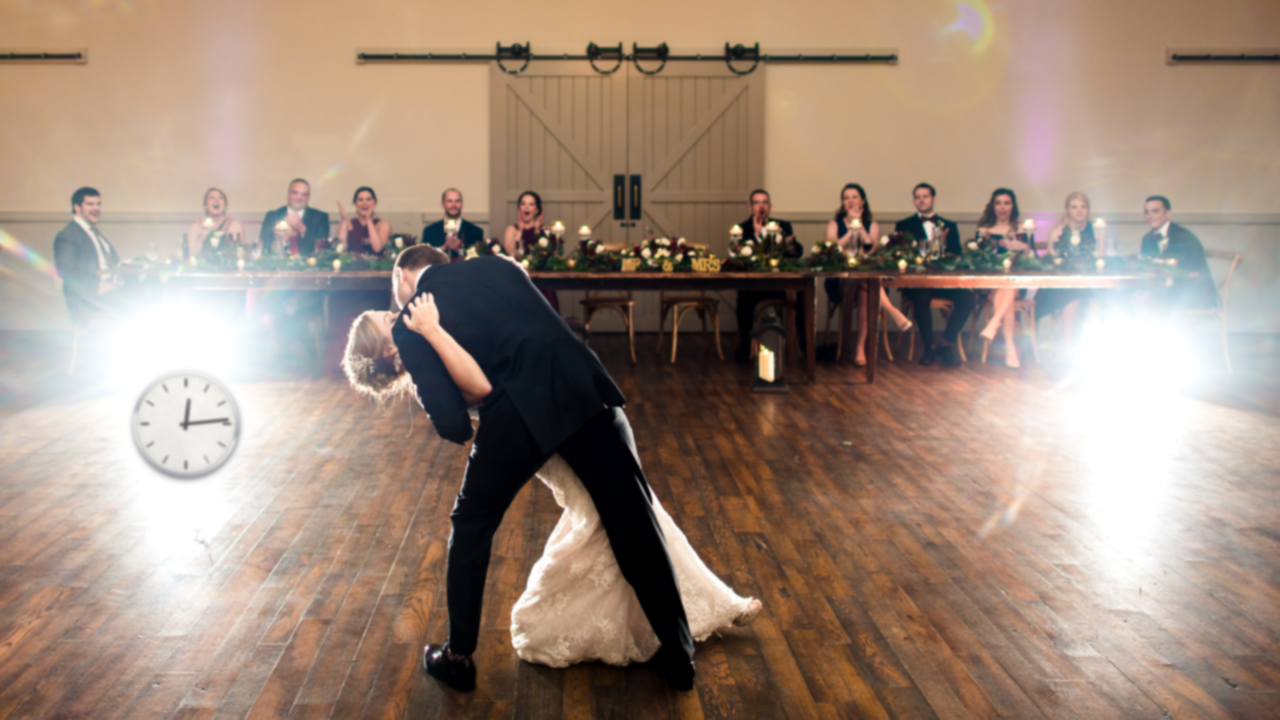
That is 12:14
